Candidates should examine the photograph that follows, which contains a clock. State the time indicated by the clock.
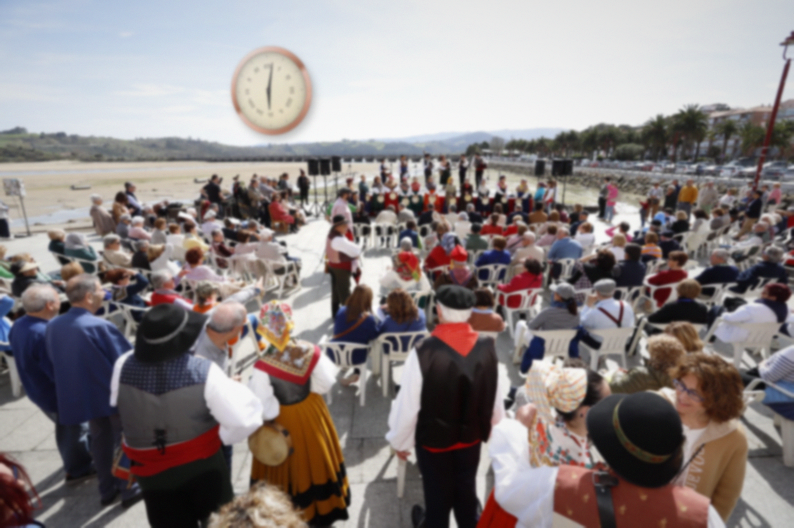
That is 6:02
